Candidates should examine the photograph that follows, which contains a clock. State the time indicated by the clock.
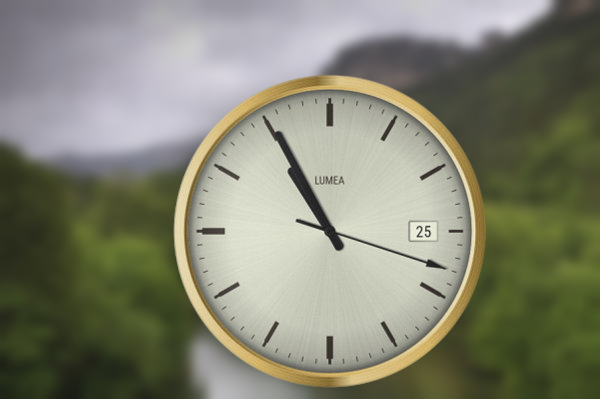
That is 10:55:18
